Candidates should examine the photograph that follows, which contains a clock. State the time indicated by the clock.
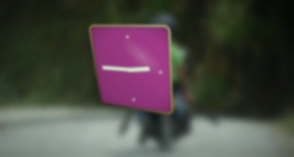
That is 2:45
